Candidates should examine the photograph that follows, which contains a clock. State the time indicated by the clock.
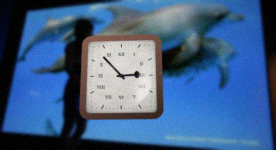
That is 2:53
